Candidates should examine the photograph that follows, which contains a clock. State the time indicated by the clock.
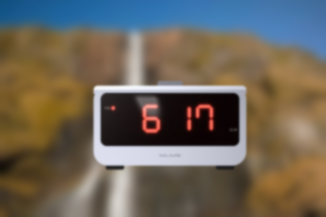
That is 6:17
